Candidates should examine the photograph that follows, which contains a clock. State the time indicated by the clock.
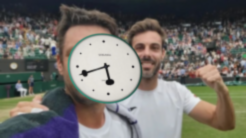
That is 5:42
